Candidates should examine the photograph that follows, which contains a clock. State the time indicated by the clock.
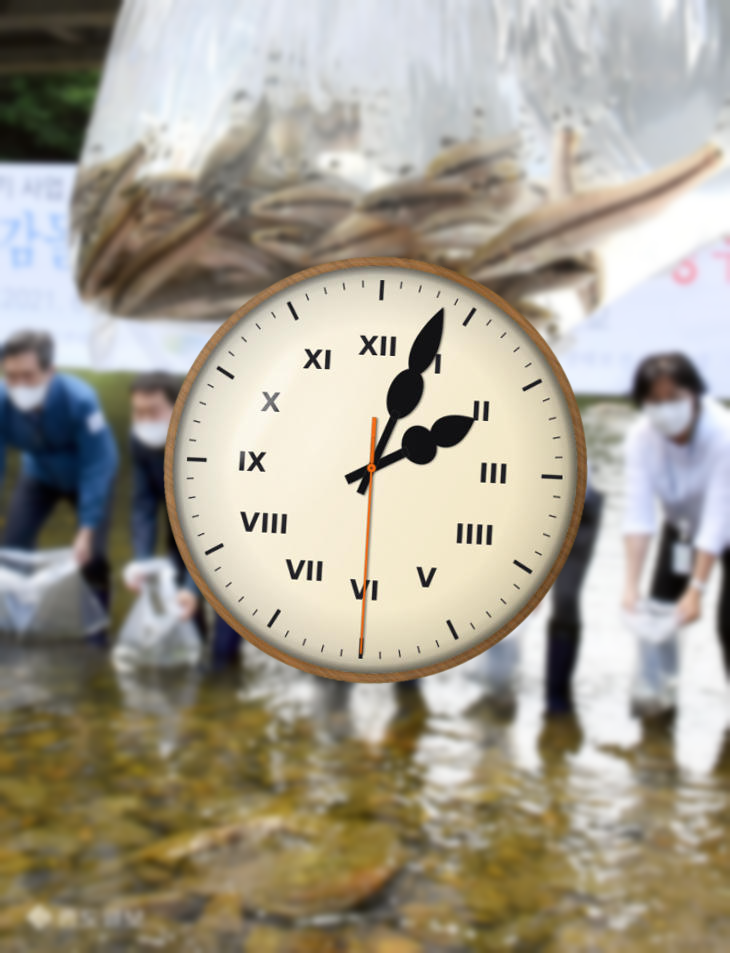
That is 2:03:30
